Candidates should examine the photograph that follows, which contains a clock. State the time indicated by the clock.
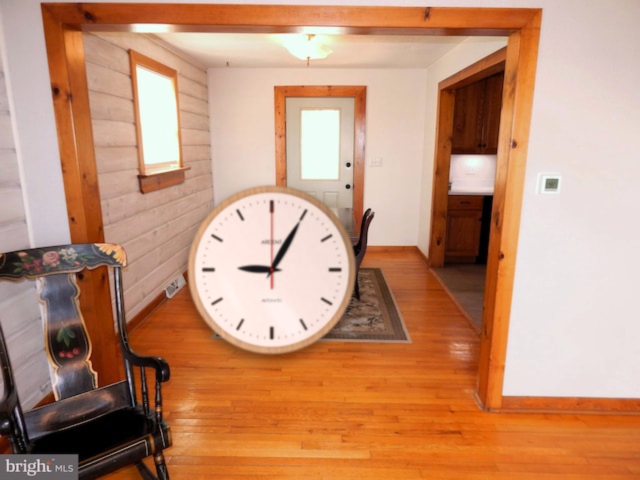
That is 9:05:00
